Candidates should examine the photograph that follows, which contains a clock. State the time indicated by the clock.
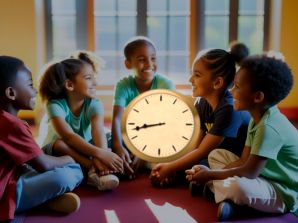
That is 8:43
